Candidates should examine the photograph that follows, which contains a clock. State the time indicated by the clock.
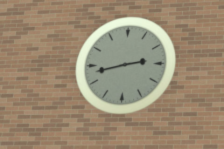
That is 2:43
